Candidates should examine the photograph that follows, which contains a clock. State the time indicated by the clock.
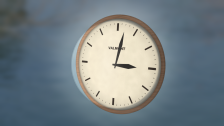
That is 3:02
